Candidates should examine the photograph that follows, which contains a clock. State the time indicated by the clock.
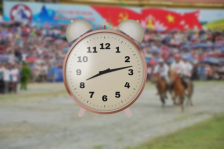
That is 8:13
